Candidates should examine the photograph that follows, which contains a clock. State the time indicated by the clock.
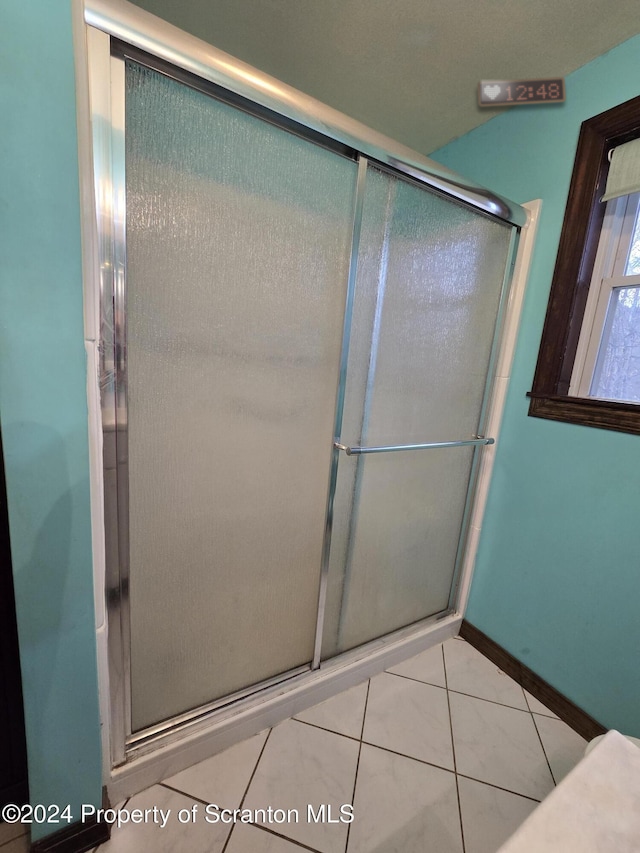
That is 12:48
